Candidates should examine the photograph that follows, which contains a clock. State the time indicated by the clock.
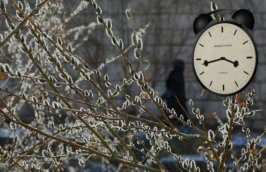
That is 3:43
